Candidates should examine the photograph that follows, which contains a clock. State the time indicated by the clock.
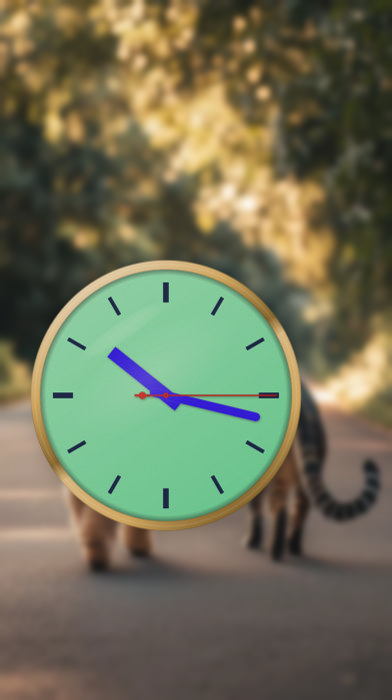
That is 10:17:15
